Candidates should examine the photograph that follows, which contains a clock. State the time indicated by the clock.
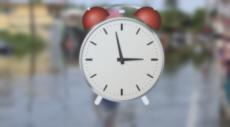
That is 2:58
